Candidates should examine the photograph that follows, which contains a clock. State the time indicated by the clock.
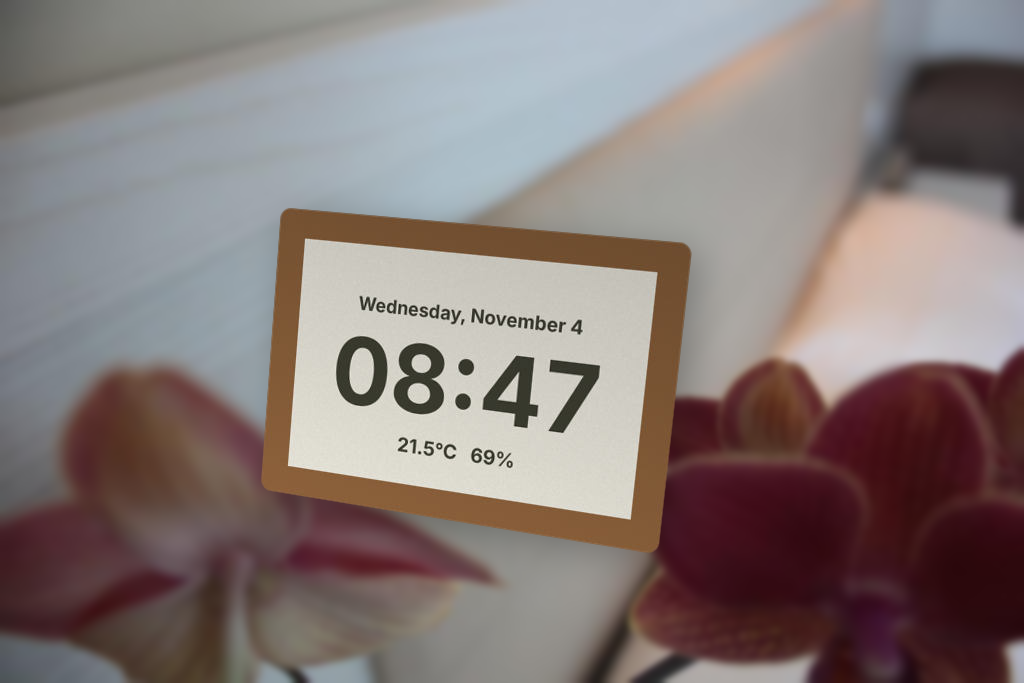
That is 8:47
